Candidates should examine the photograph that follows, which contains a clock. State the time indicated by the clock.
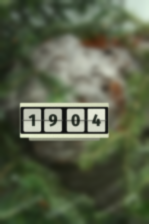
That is 19:04
